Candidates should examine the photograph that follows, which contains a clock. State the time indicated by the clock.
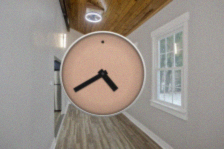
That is 4:40
